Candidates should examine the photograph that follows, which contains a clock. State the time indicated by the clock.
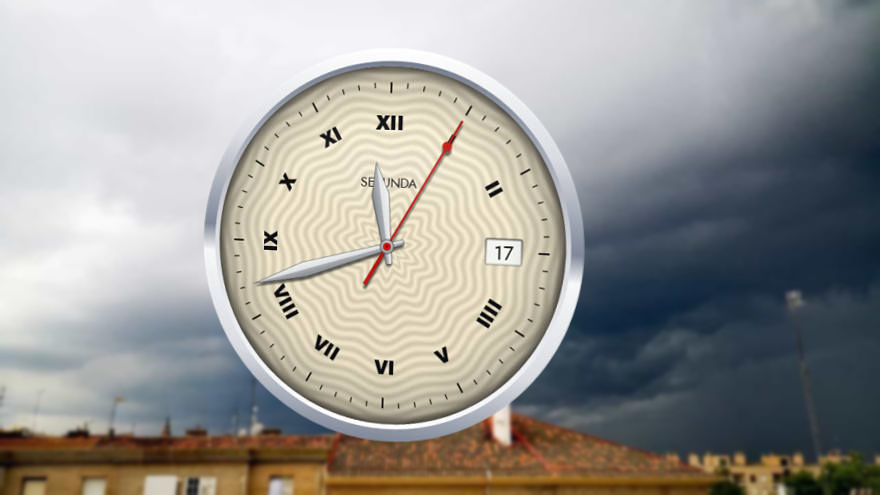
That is 11:42:05
